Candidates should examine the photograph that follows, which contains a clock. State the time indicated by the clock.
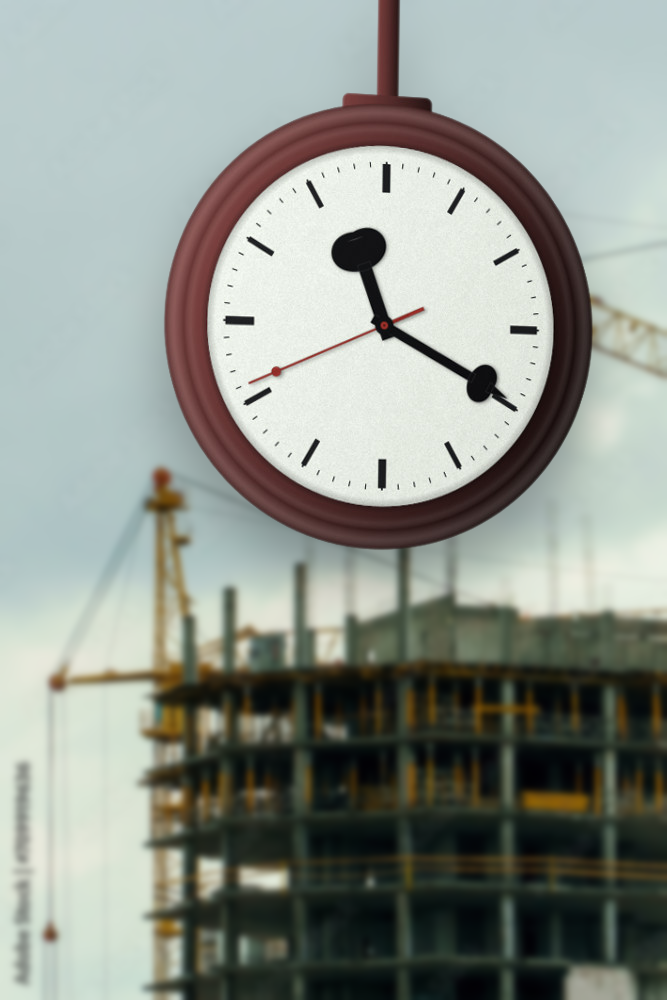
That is 11:19:41
